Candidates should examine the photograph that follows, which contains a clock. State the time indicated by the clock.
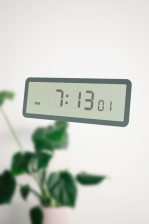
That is 7:13:01
